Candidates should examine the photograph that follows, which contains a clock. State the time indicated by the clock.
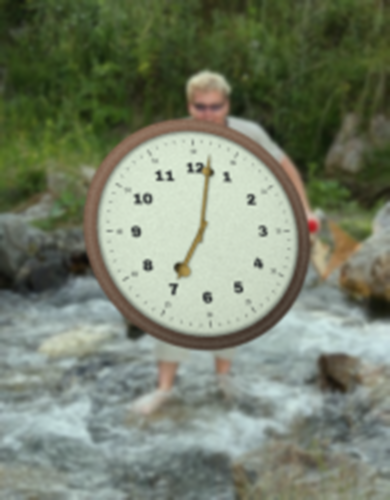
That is 7:02
